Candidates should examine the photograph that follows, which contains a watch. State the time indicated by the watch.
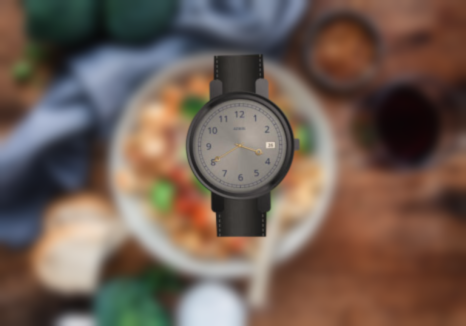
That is 3:40
